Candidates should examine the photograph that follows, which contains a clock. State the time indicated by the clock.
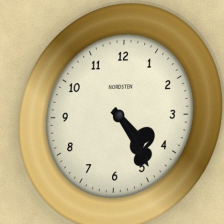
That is 4:24
